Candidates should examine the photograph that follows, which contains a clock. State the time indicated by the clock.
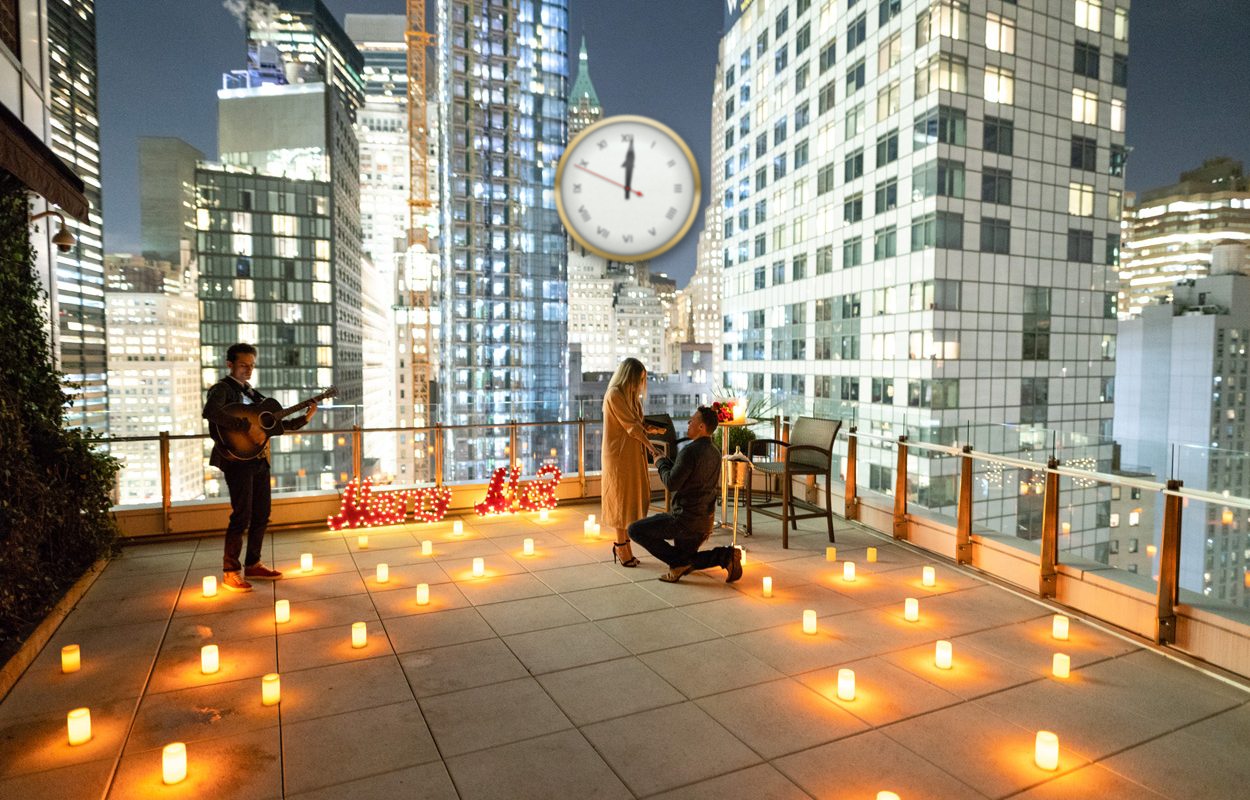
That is 12:00:49
